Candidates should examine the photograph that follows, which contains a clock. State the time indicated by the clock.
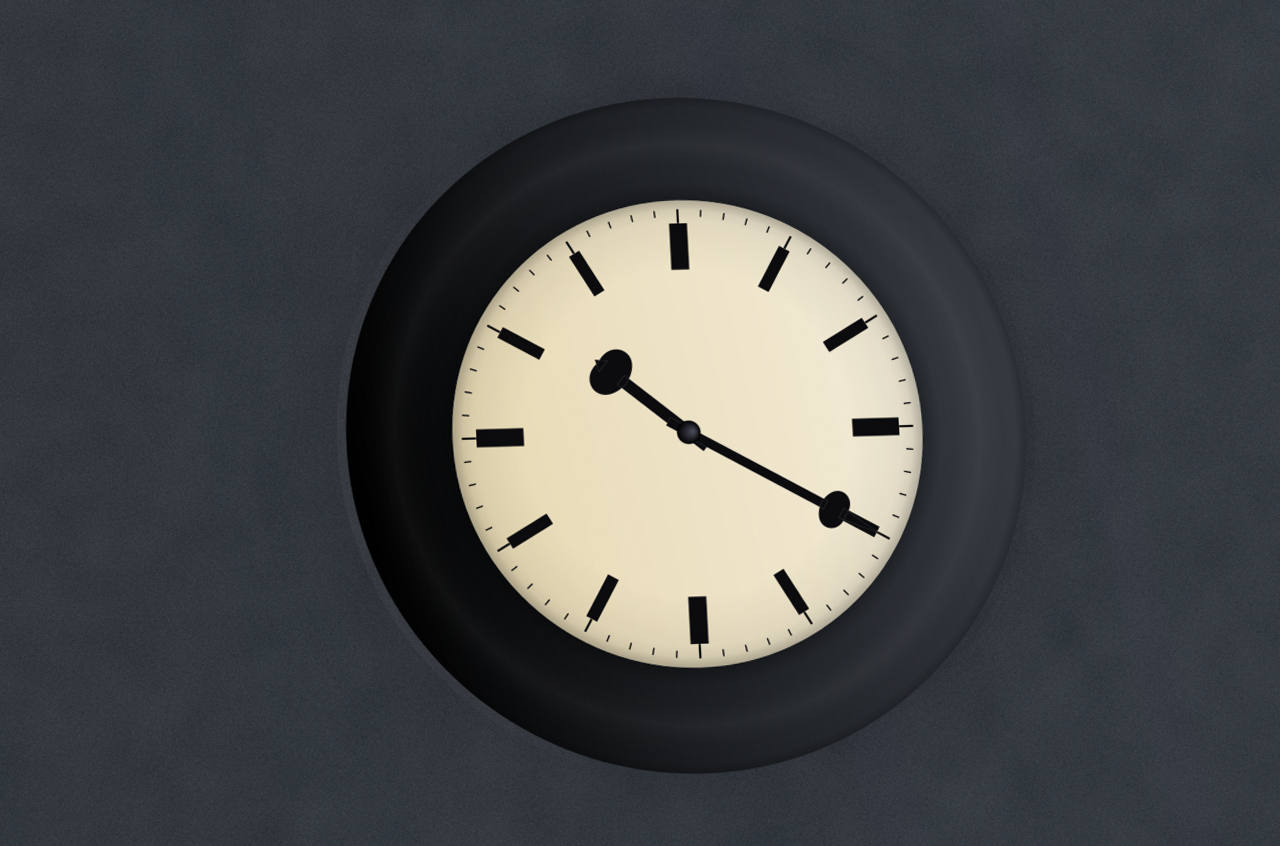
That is 10:20
